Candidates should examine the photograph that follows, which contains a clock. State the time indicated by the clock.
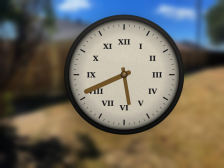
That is 5:41
